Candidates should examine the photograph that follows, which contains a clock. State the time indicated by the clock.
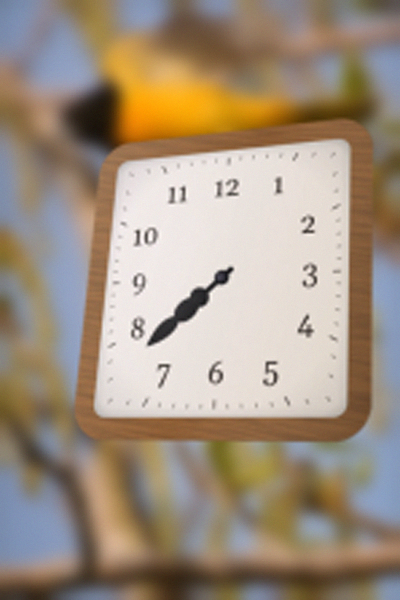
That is 7:38
